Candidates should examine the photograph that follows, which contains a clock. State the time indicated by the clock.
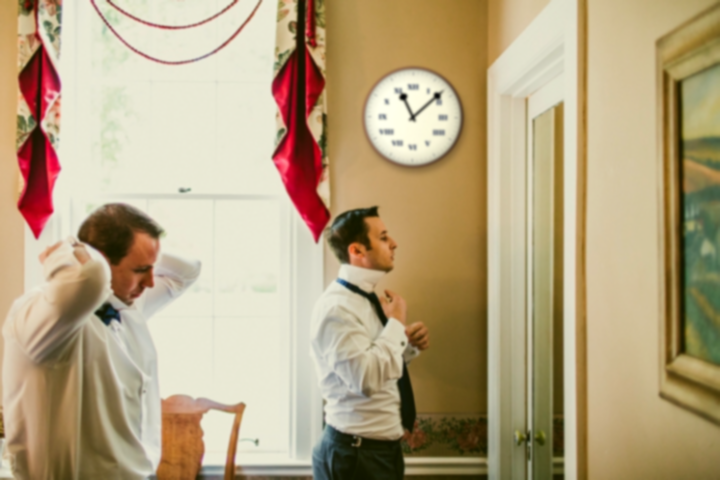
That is 11:08
